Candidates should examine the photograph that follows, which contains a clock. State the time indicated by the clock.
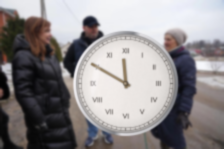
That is 11:50
